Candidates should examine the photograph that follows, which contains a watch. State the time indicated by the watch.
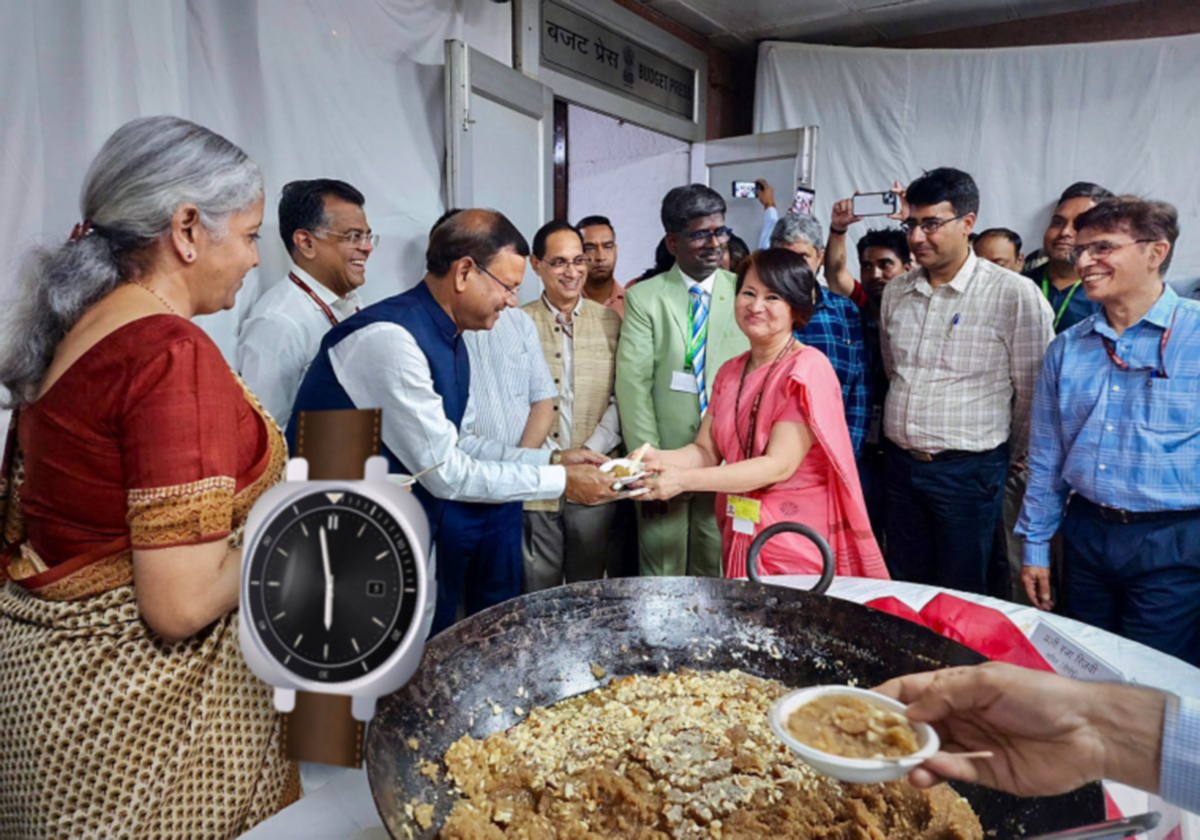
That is 5:58
